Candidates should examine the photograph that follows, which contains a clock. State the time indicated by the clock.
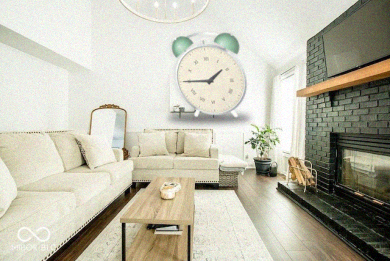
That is 1:45
